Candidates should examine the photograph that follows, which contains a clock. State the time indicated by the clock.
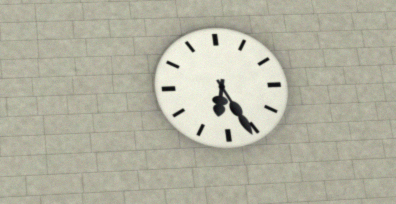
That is 6:26
